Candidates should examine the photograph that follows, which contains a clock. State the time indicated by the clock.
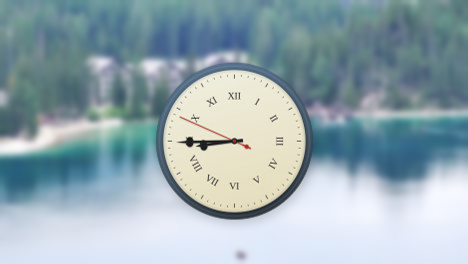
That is 8:44:49
